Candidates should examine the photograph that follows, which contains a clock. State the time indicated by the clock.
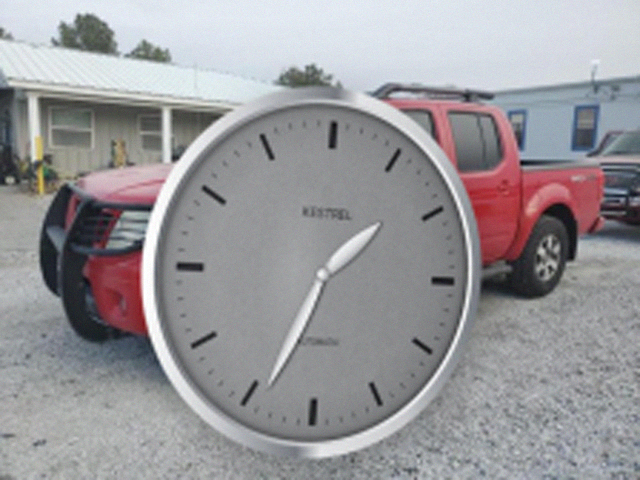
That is 1:34
